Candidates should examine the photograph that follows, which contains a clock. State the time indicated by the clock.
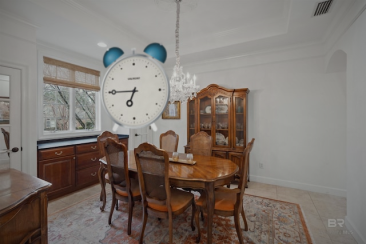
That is 6:45
